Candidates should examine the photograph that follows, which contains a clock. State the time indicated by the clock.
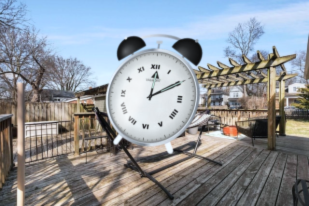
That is 12:10
